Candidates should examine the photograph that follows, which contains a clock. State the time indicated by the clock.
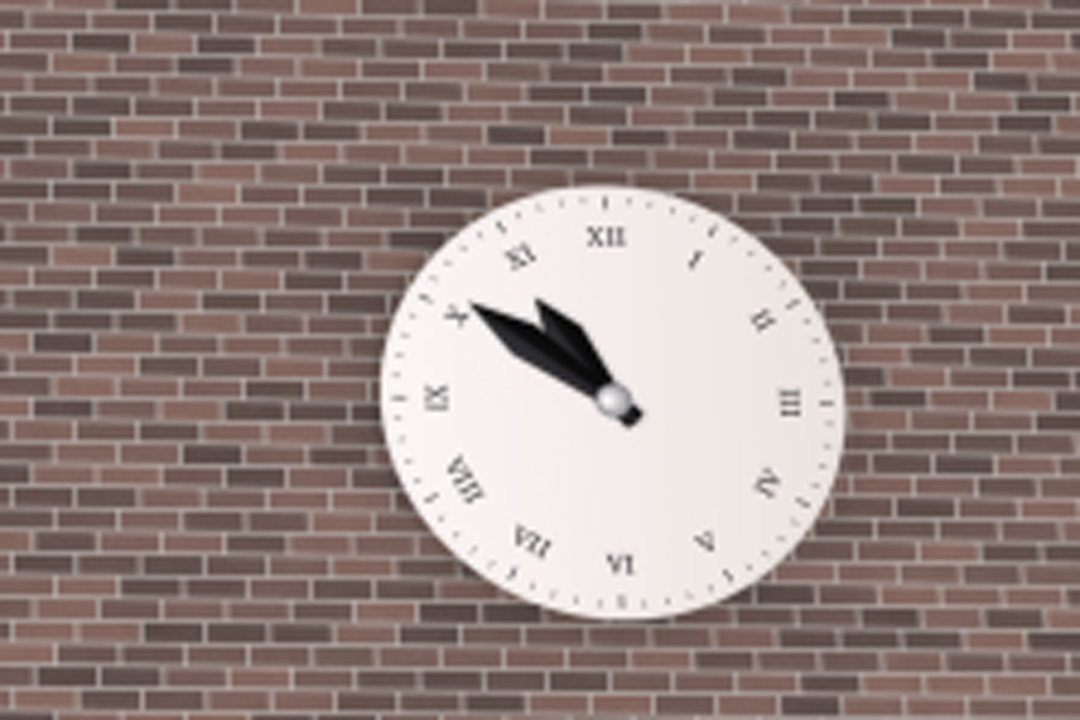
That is 10:51
